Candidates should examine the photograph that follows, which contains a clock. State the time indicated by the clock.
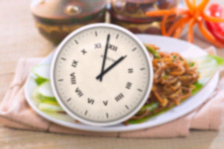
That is 12:58
